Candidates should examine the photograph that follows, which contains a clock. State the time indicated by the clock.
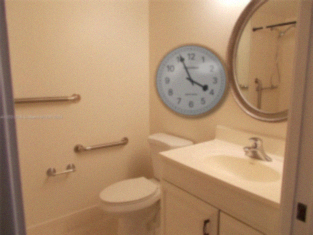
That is 3:56
